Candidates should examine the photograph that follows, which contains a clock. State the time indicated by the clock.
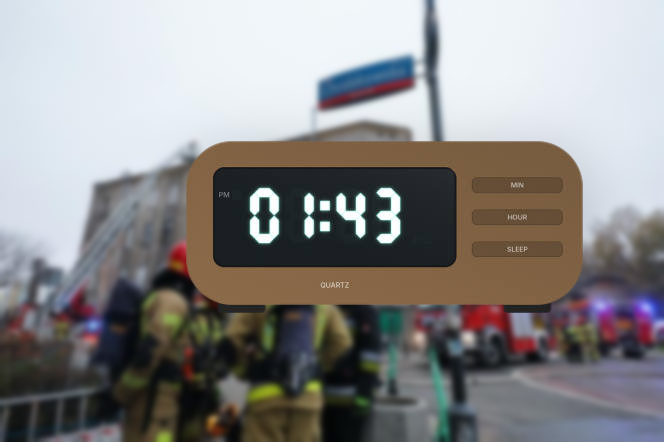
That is 1:43
